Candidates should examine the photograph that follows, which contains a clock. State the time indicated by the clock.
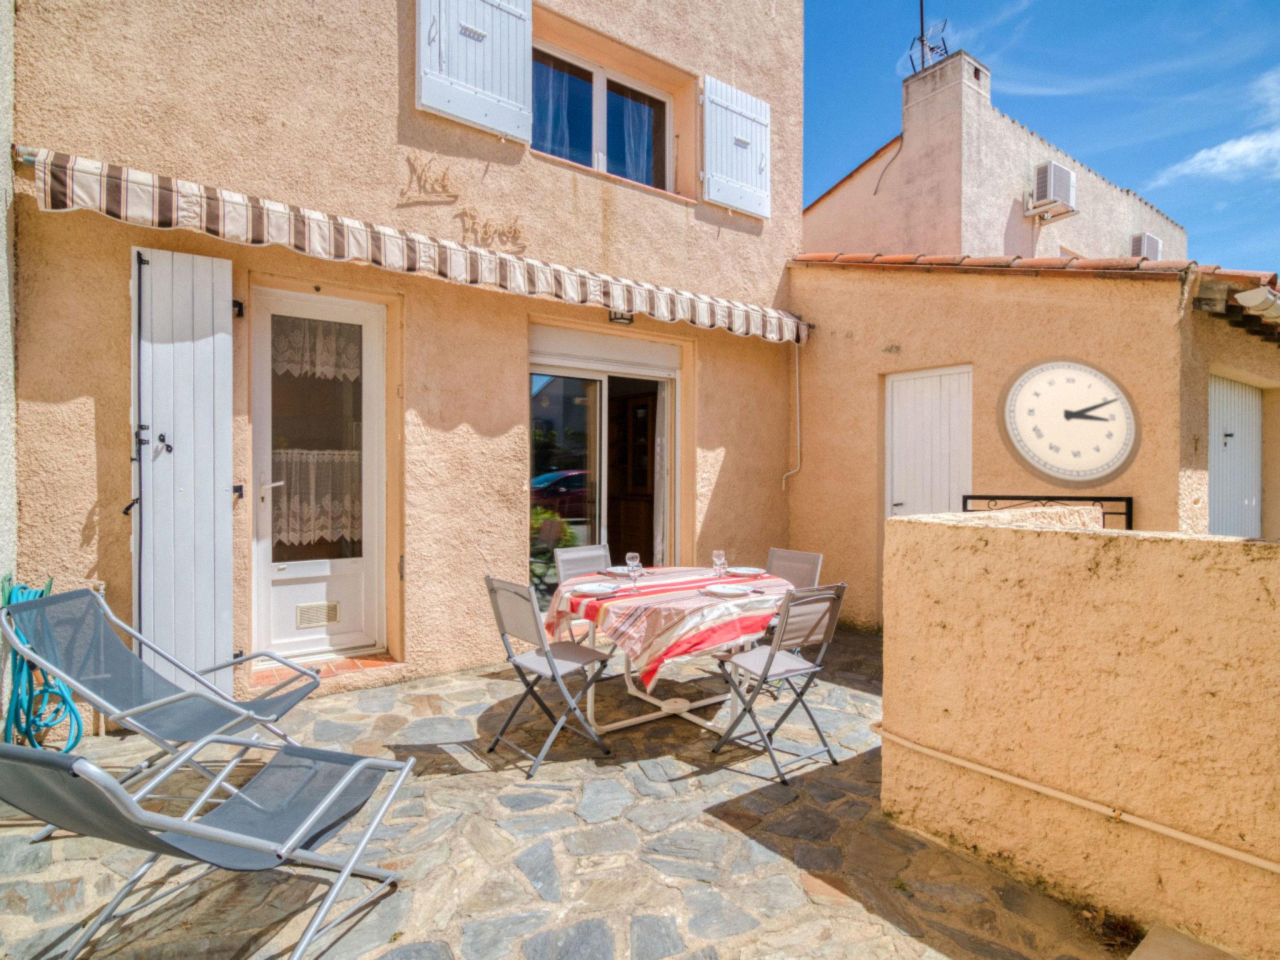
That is 3:11
